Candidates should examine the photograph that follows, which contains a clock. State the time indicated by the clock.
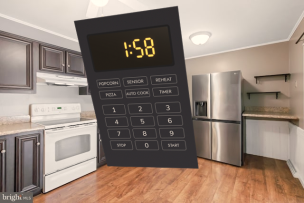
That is 1:58
